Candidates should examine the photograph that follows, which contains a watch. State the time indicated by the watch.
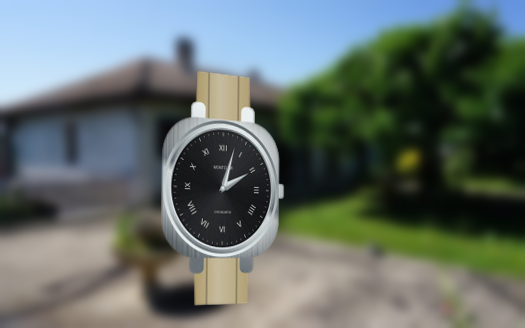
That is 2:03
